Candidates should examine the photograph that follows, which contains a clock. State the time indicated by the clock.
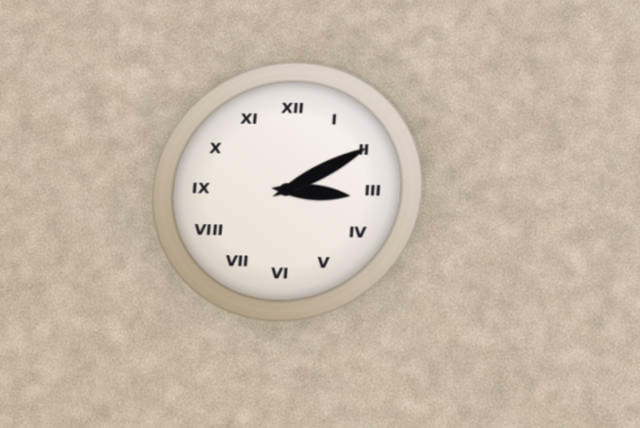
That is 3:10
